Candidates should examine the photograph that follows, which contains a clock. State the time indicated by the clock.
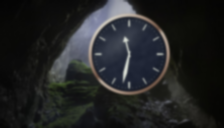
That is 11:32
